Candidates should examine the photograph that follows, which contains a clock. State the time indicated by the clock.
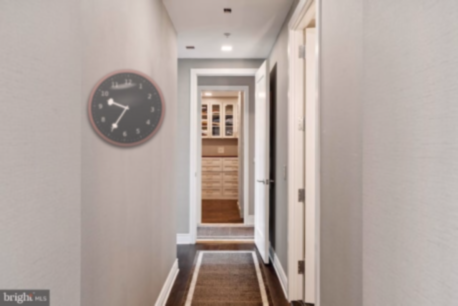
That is 9:35
